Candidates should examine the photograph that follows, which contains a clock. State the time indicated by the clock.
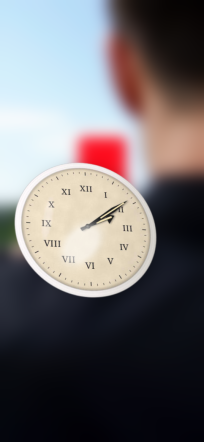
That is 2:09
